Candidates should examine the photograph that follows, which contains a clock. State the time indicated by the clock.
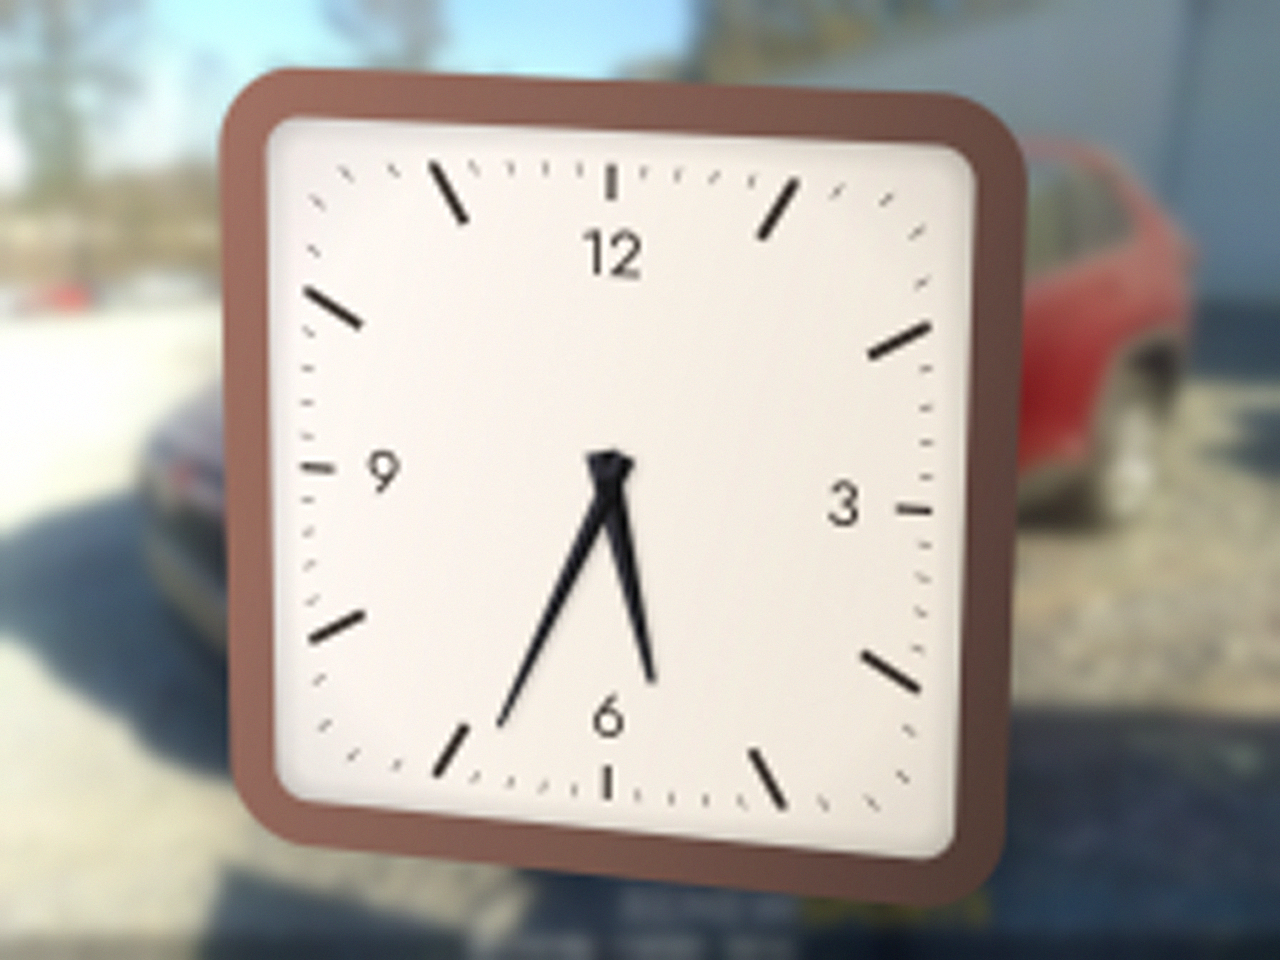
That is 5:34
